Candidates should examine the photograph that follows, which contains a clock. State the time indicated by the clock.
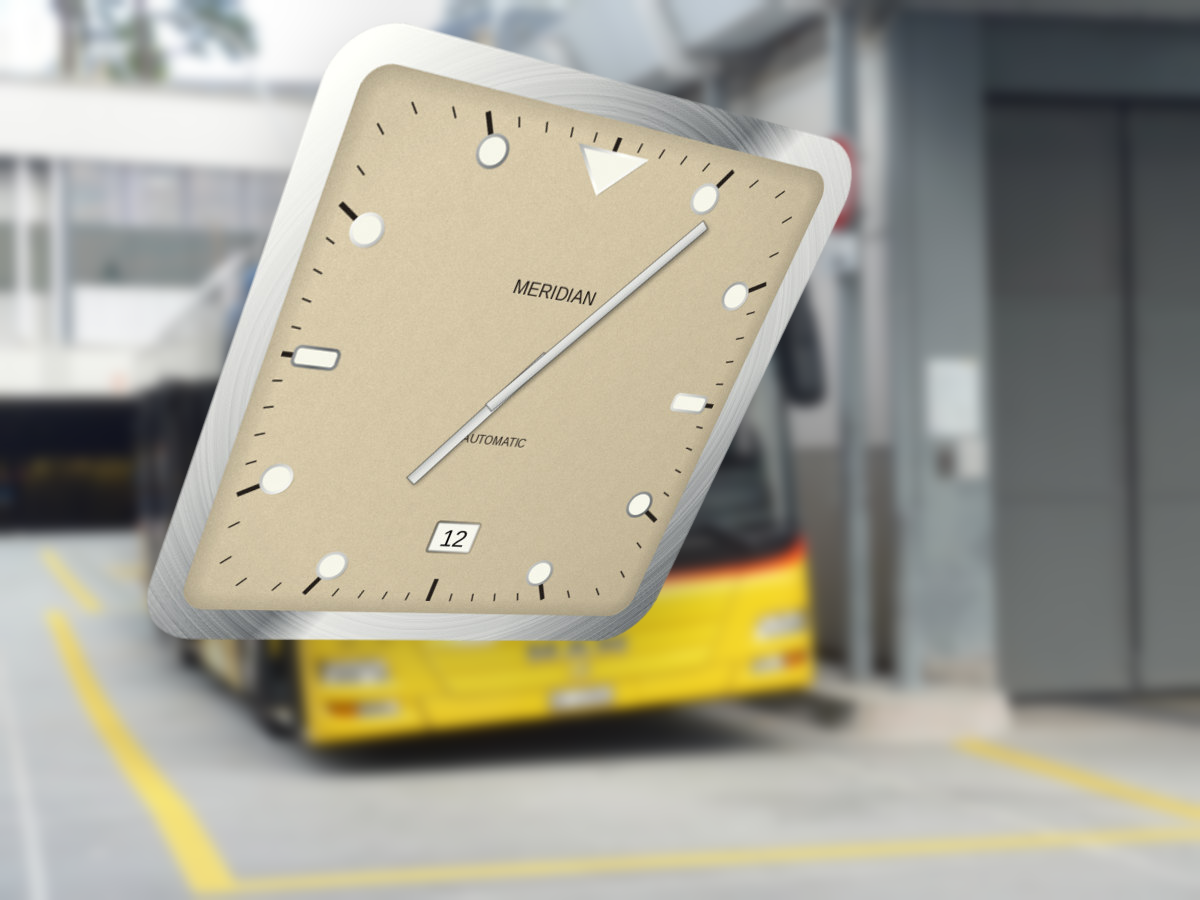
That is 7:06
